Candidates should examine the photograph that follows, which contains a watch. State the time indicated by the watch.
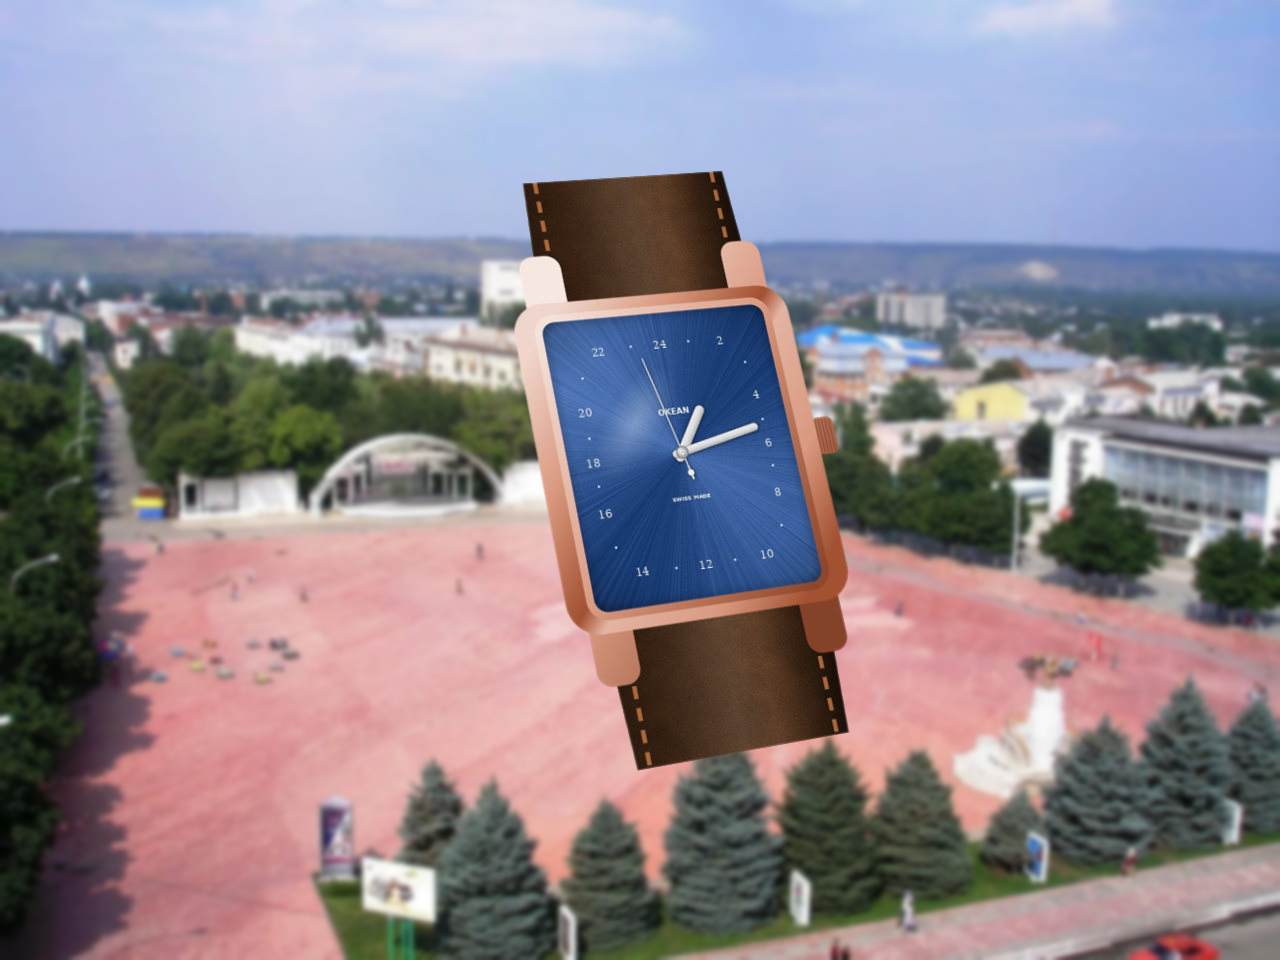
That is 2:12:58
